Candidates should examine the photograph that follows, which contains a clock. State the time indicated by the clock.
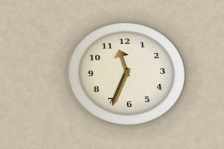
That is 11:34
